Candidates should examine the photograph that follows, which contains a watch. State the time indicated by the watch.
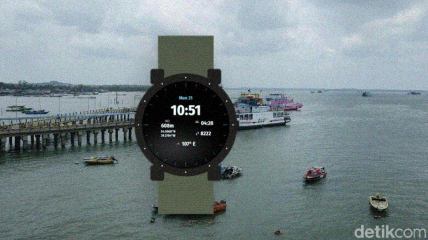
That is 10:51
